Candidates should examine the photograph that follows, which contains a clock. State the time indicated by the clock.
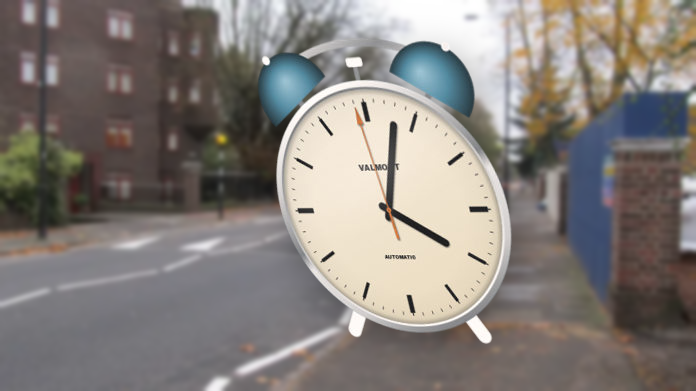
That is 4:02:59
